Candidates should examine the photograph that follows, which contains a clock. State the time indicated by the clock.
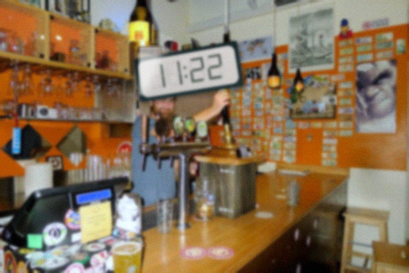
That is 11:22
